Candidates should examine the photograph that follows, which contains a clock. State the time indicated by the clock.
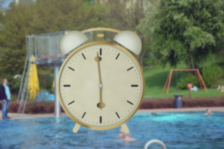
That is 5:59
